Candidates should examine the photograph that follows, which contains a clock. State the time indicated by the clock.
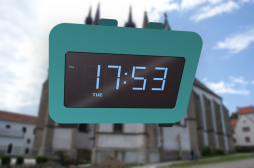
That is 17:53
